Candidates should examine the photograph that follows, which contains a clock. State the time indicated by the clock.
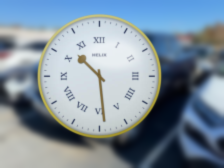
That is 10:29
